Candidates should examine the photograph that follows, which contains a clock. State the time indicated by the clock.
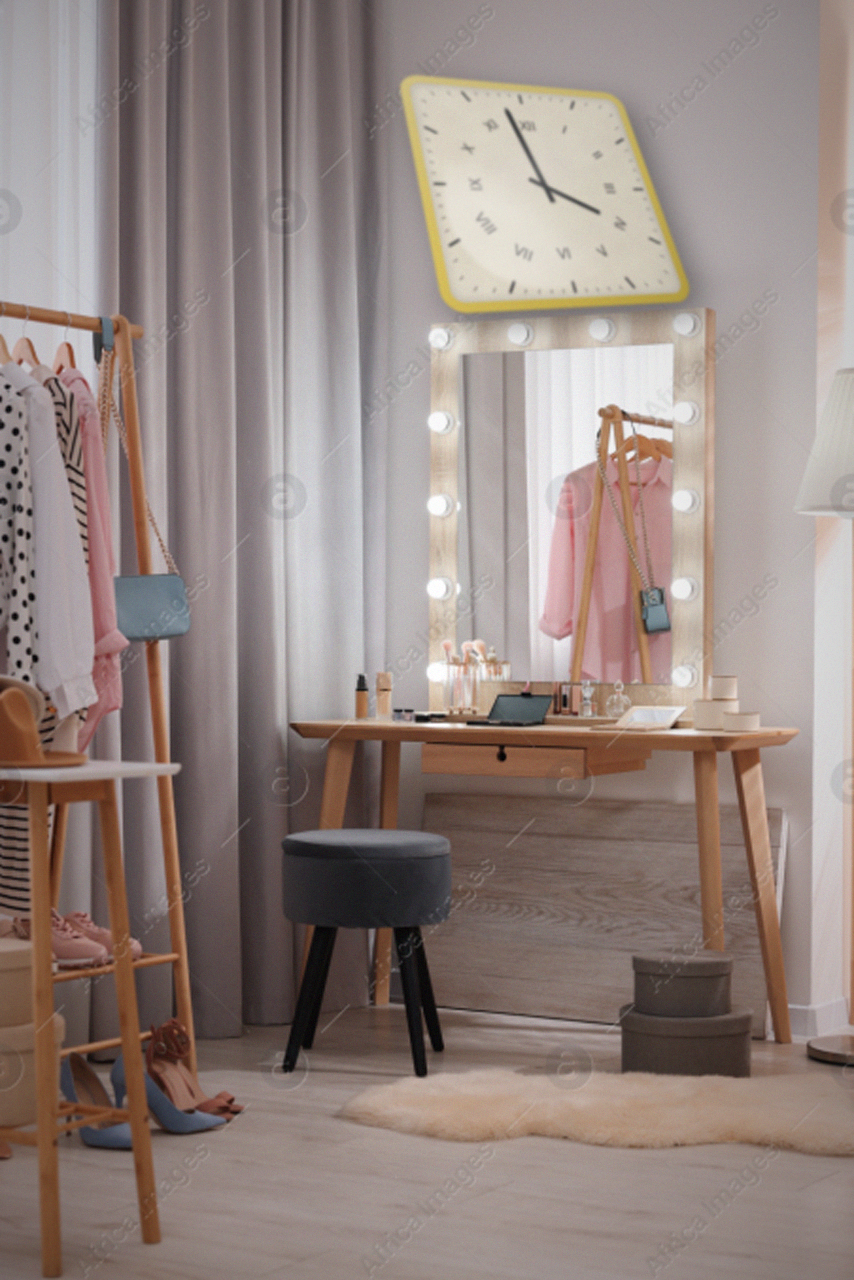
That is 3:58
